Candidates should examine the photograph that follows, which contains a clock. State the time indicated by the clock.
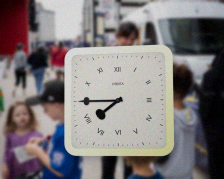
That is 7:45
